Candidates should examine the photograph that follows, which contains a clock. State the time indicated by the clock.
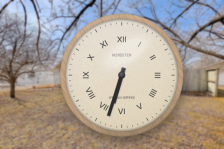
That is 6:33
